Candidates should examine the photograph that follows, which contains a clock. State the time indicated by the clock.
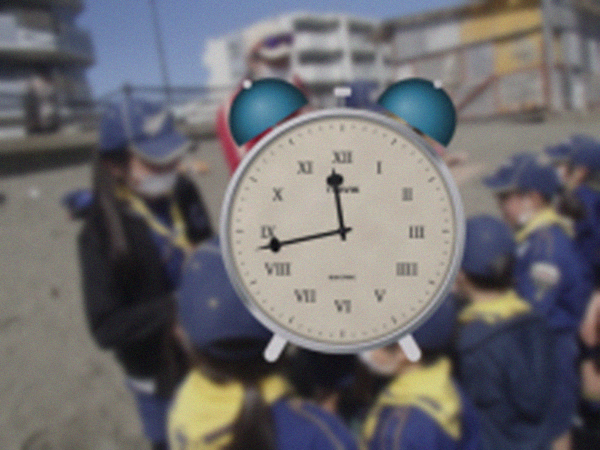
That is 11:43
